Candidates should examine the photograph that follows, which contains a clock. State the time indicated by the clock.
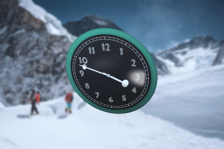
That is 3:48
